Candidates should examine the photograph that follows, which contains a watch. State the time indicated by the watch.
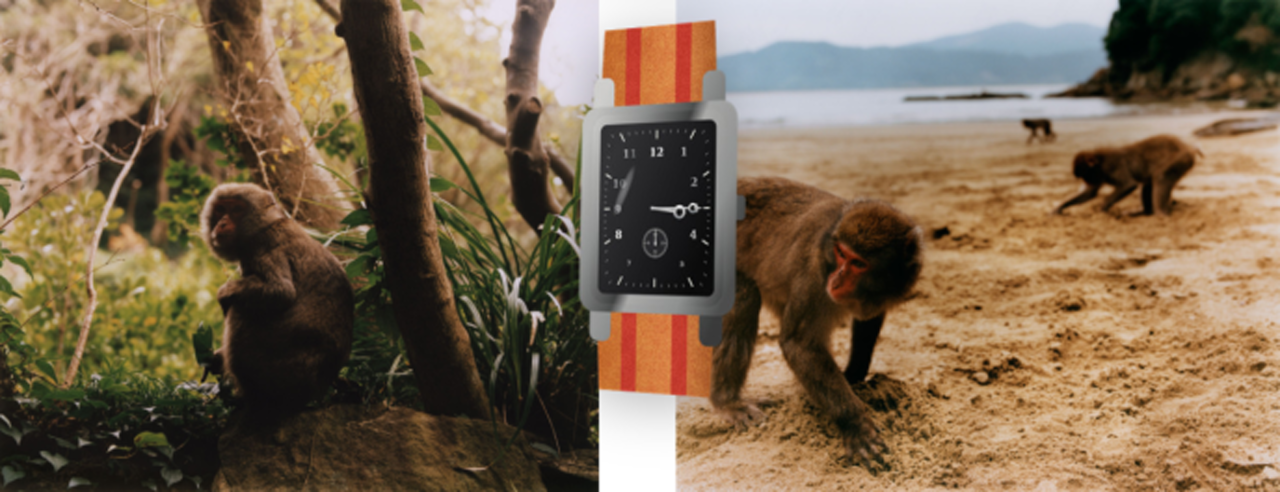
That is 3:15
